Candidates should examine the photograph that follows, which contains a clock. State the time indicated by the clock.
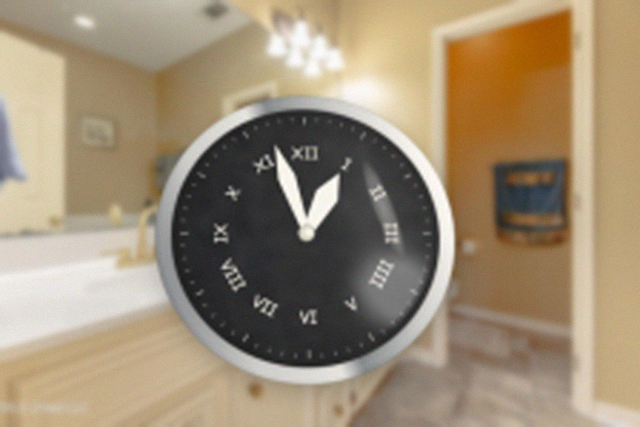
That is 12:57
